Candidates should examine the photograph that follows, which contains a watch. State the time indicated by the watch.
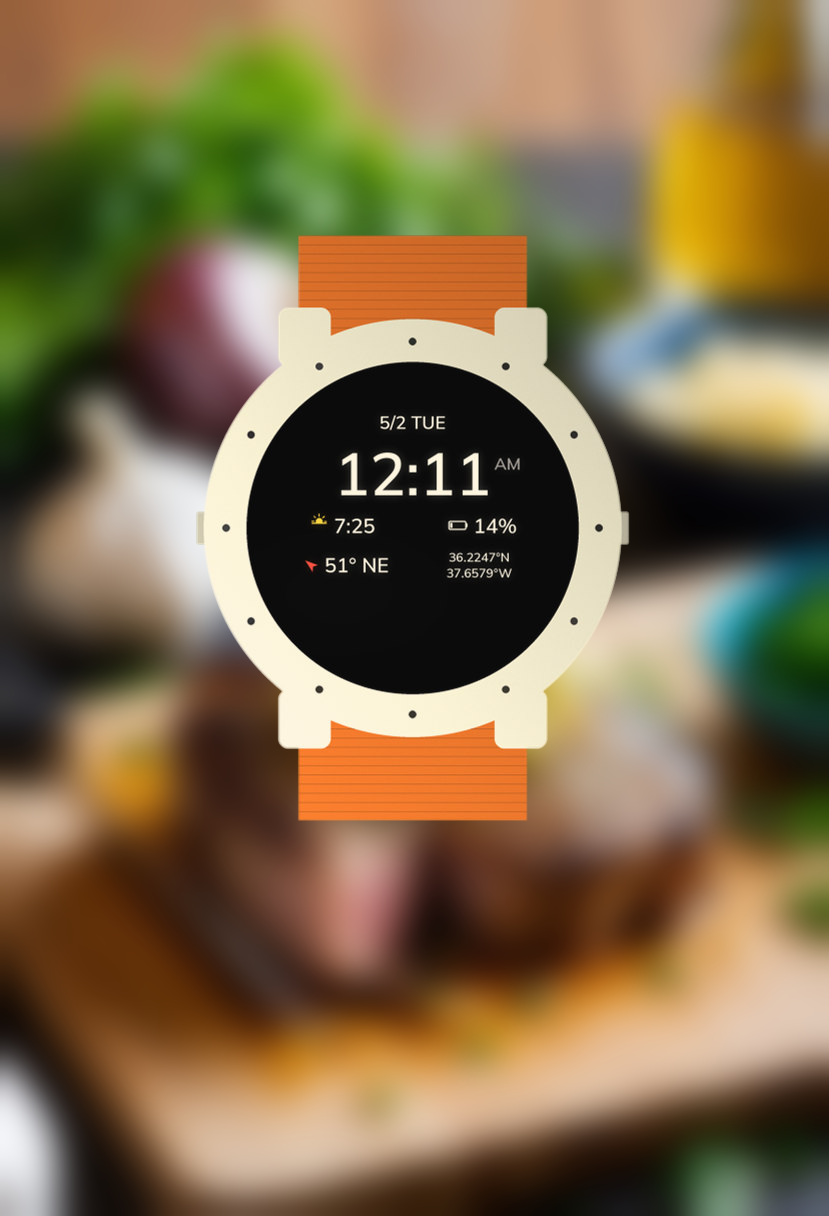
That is 12:11
